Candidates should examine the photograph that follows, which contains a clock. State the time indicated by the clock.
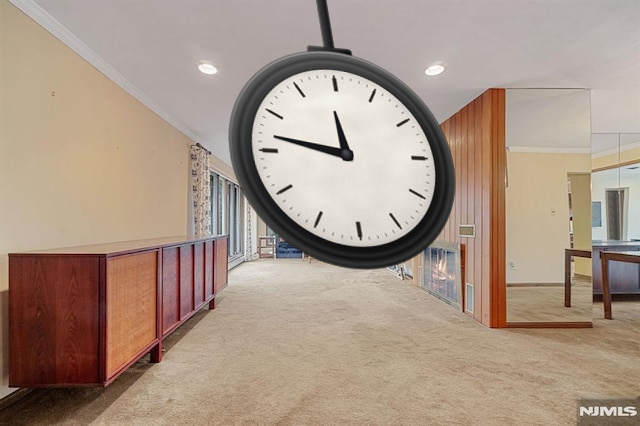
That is 11:47
